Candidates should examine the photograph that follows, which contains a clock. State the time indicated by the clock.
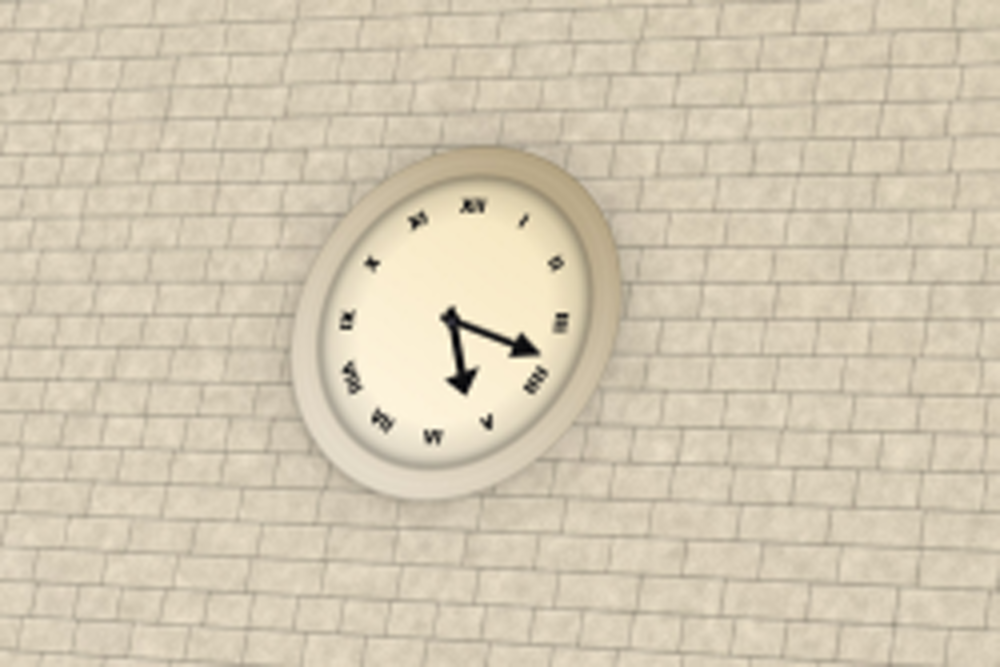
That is 5:18
